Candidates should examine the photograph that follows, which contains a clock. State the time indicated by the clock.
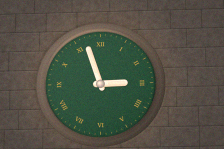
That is 2:57
